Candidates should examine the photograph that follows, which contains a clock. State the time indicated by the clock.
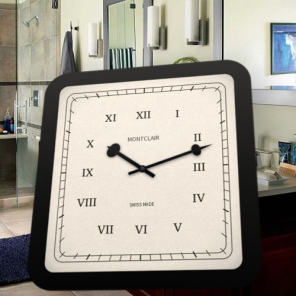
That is 10:12
